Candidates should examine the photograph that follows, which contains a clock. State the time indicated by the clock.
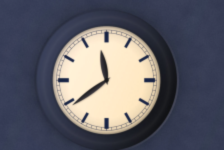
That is 11:39
